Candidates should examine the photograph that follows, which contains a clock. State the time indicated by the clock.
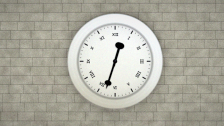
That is 12:33
